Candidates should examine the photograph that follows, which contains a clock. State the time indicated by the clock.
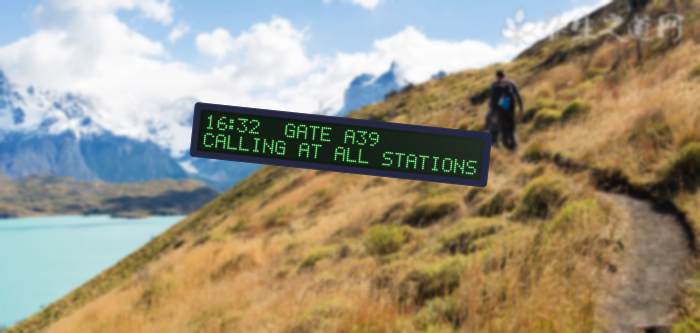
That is 16:32
